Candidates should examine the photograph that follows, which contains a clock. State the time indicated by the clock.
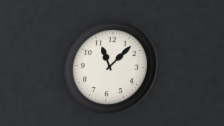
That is 11:07
